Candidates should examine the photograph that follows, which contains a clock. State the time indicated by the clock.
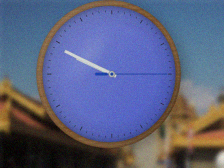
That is 9:49:15
